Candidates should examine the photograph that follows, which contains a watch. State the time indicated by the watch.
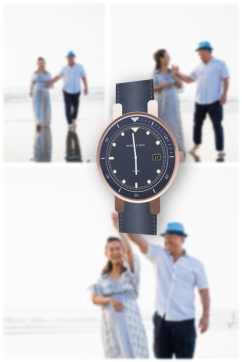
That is 5:59
